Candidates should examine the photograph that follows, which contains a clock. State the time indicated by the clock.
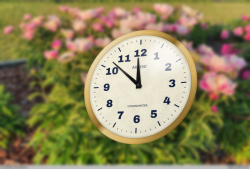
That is 11:52
